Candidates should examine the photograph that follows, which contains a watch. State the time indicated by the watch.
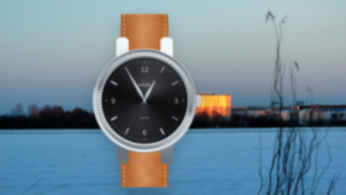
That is 12:55
